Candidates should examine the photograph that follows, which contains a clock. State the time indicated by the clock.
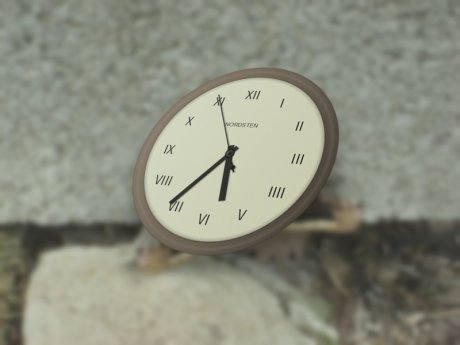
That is 5:35:55
